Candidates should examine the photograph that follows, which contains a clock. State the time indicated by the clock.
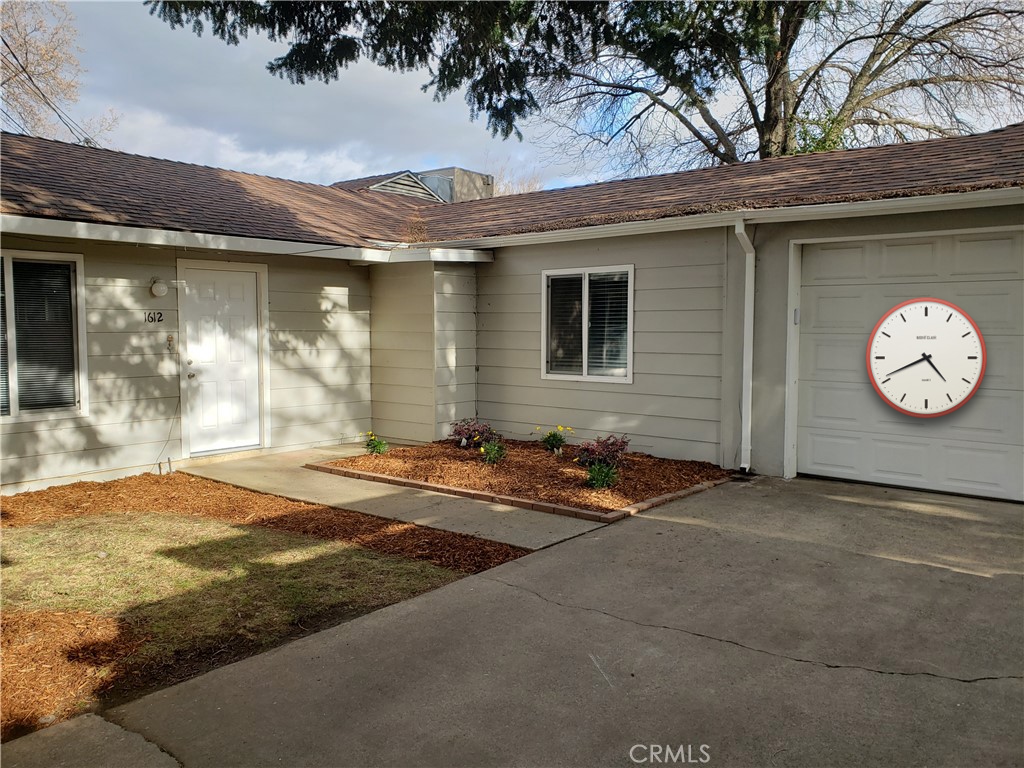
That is 4:41
